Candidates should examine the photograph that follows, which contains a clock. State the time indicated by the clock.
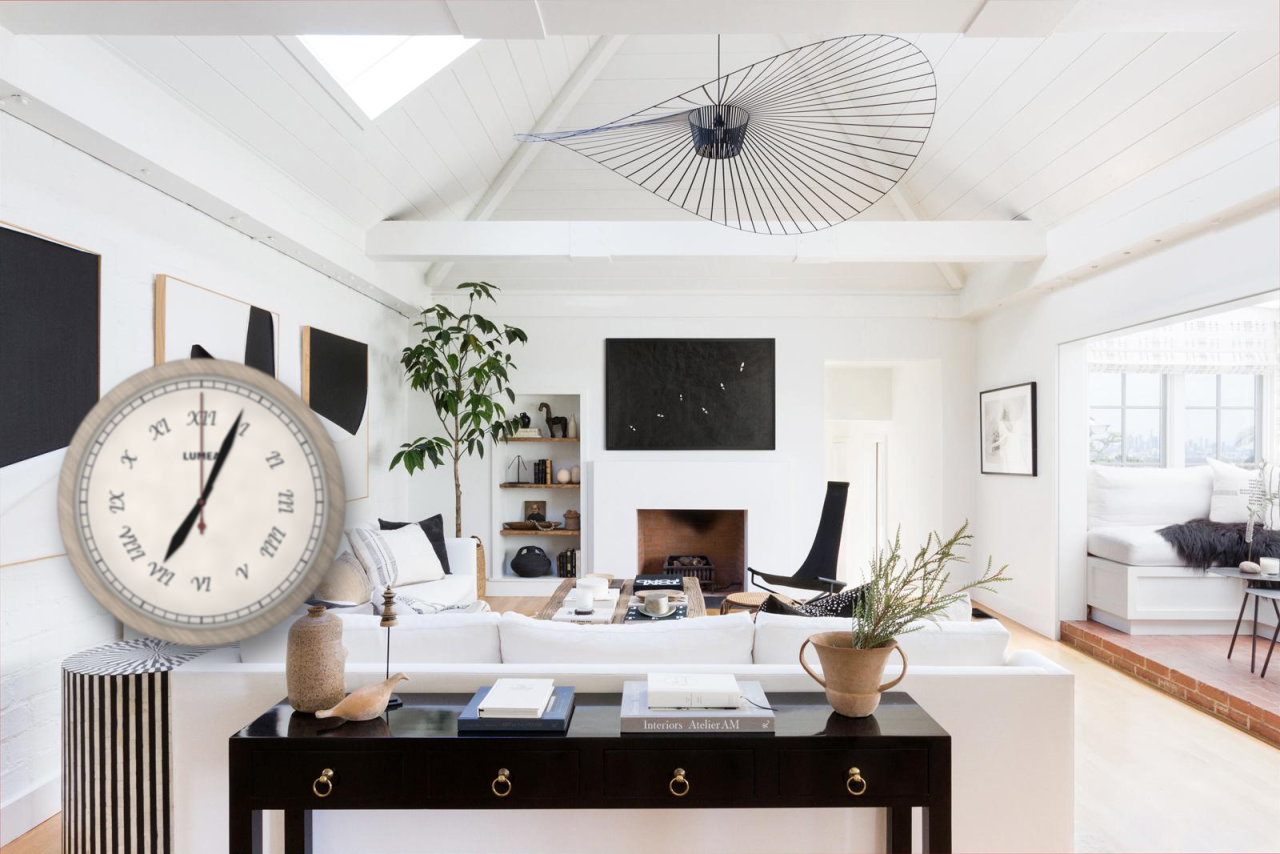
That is 7:04:00
